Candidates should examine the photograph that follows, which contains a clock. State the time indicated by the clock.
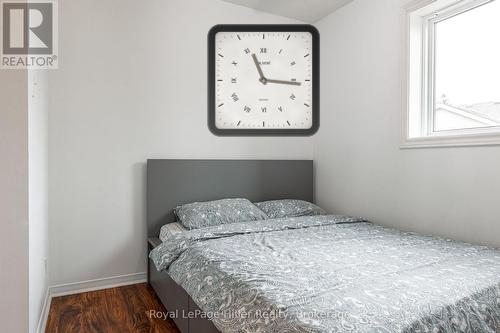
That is 11:16
